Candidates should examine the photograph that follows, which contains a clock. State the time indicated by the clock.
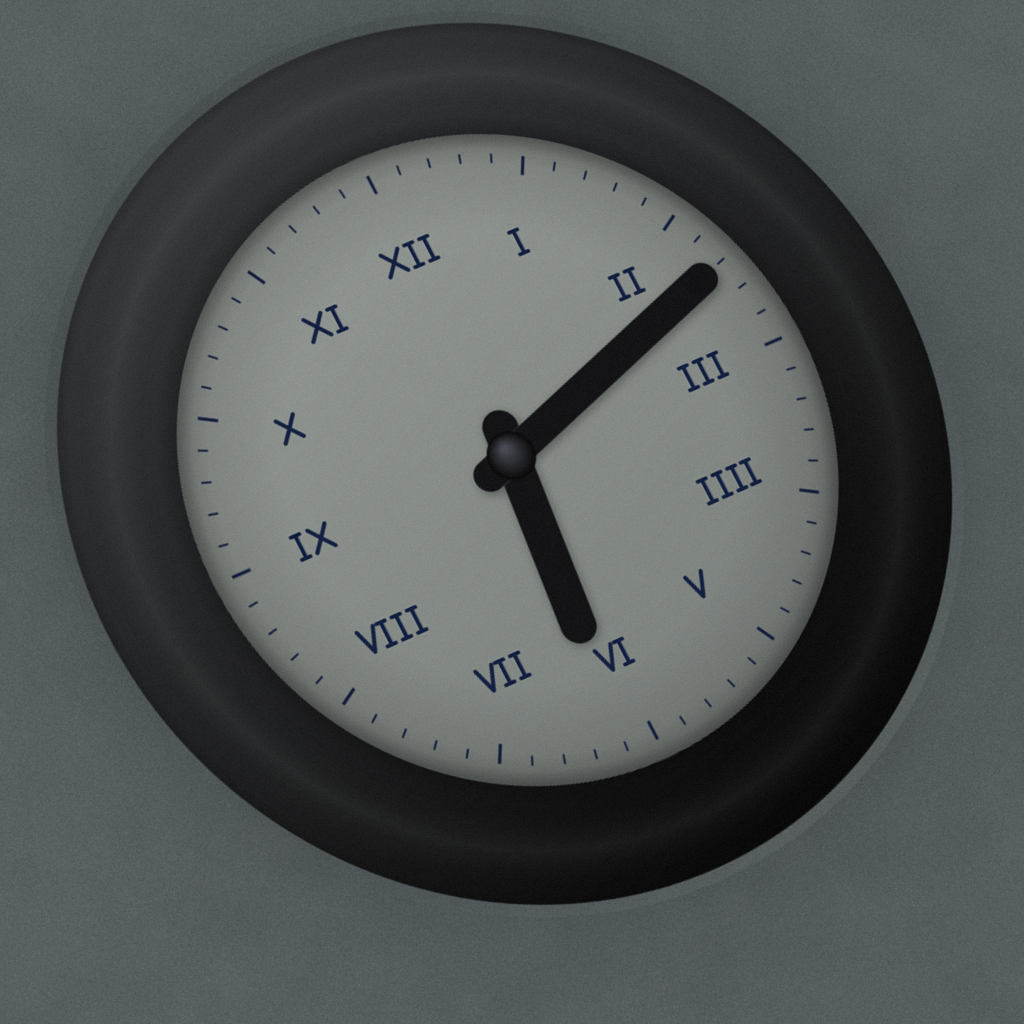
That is 6:12
